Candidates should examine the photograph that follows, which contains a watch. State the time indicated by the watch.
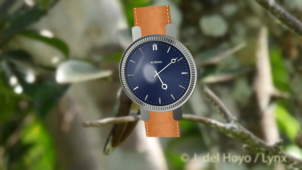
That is 5:09
